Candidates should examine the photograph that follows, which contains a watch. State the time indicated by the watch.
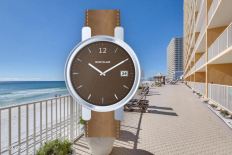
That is 10:10
